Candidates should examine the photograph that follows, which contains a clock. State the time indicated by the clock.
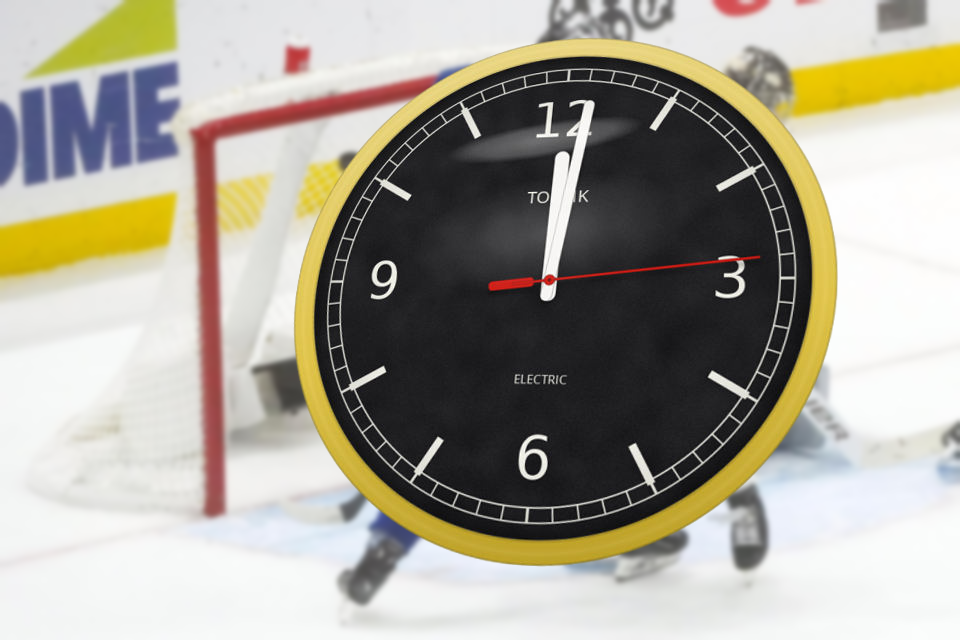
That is 12:01:14
